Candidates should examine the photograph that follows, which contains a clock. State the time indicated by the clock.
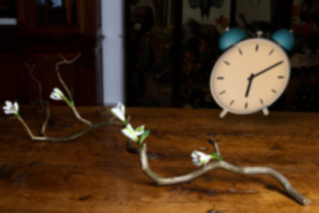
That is 6:10
